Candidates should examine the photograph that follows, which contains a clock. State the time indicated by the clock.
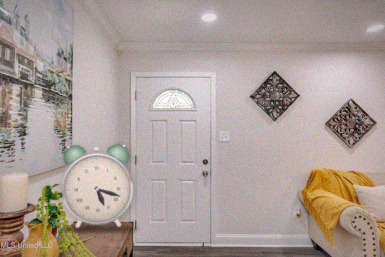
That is 5:18
